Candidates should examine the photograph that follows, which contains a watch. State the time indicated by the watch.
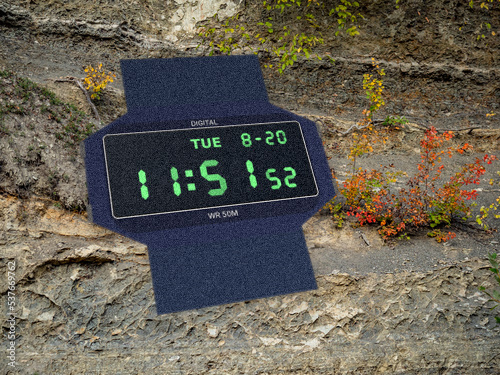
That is 11:51:52
